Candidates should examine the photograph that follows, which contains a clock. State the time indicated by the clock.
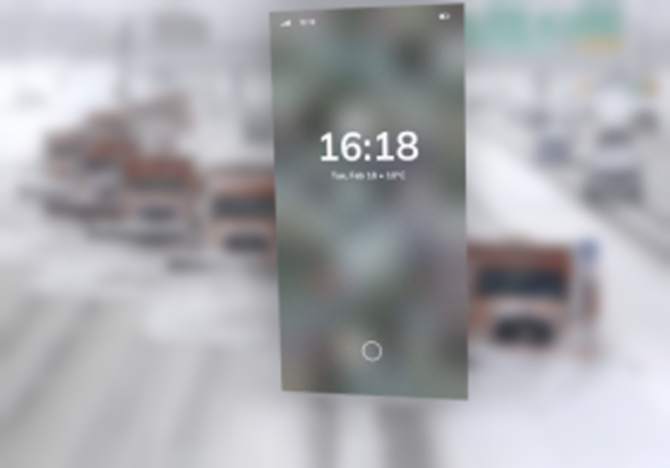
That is 16:18
